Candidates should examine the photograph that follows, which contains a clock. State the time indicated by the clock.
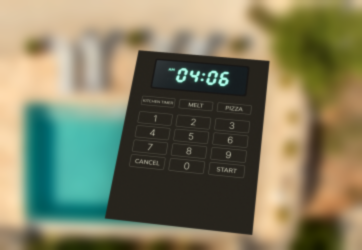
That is 4:06
